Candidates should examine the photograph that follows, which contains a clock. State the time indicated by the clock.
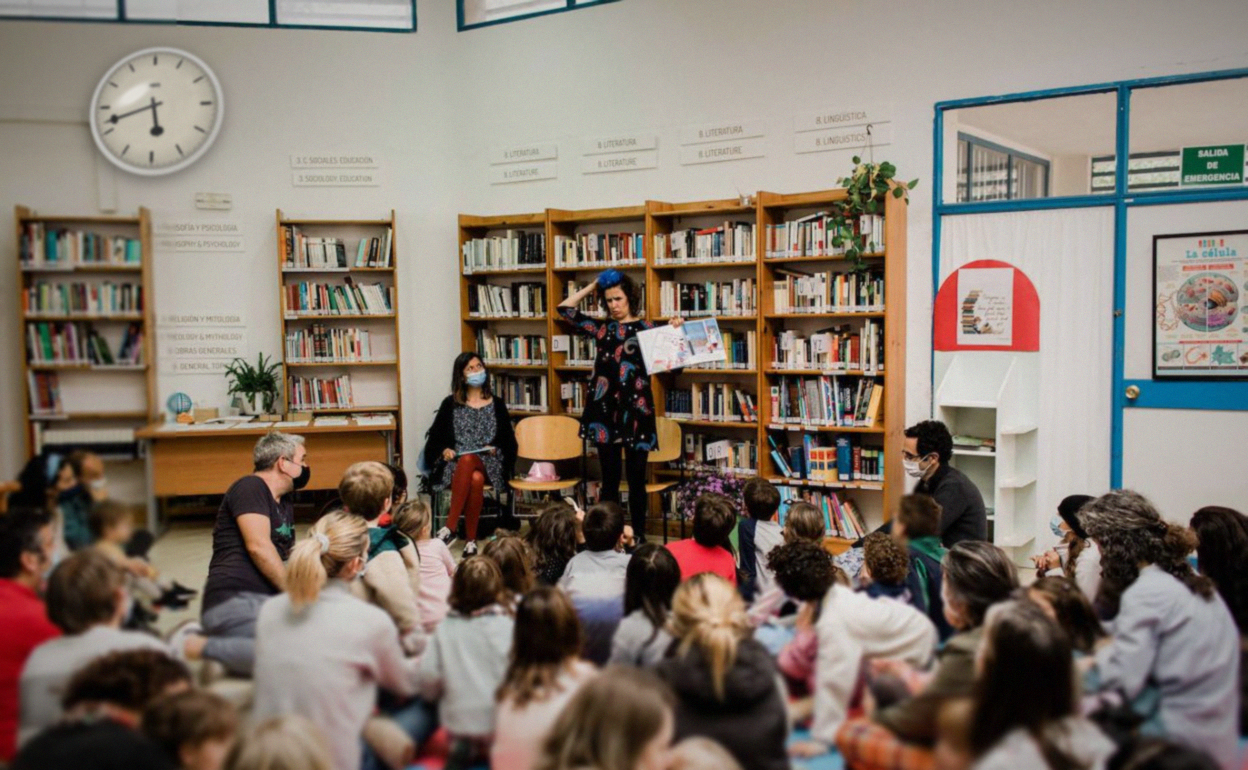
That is 5:42
